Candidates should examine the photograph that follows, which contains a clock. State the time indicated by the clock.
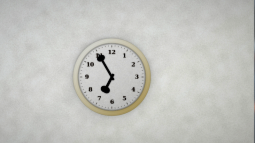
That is 6:55
